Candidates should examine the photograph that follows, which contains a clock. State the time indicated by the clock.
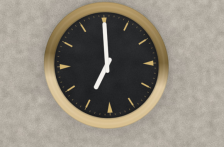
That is 7:00
